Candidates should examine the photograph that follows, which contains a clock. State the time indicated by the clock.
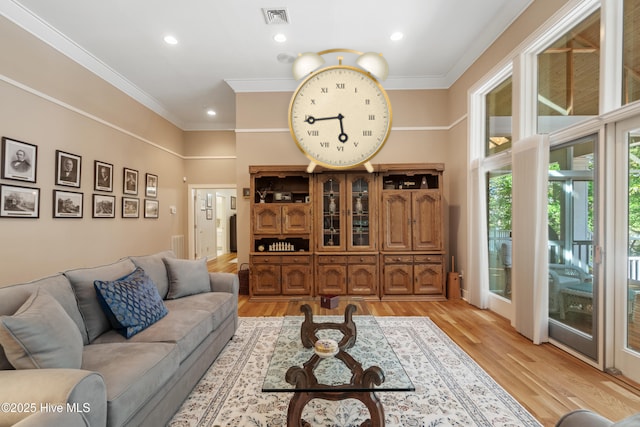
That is 5:44
